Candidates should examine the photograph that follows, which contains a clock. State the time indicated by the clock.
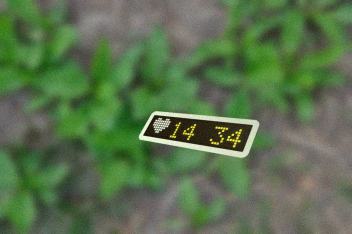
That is 14:34
